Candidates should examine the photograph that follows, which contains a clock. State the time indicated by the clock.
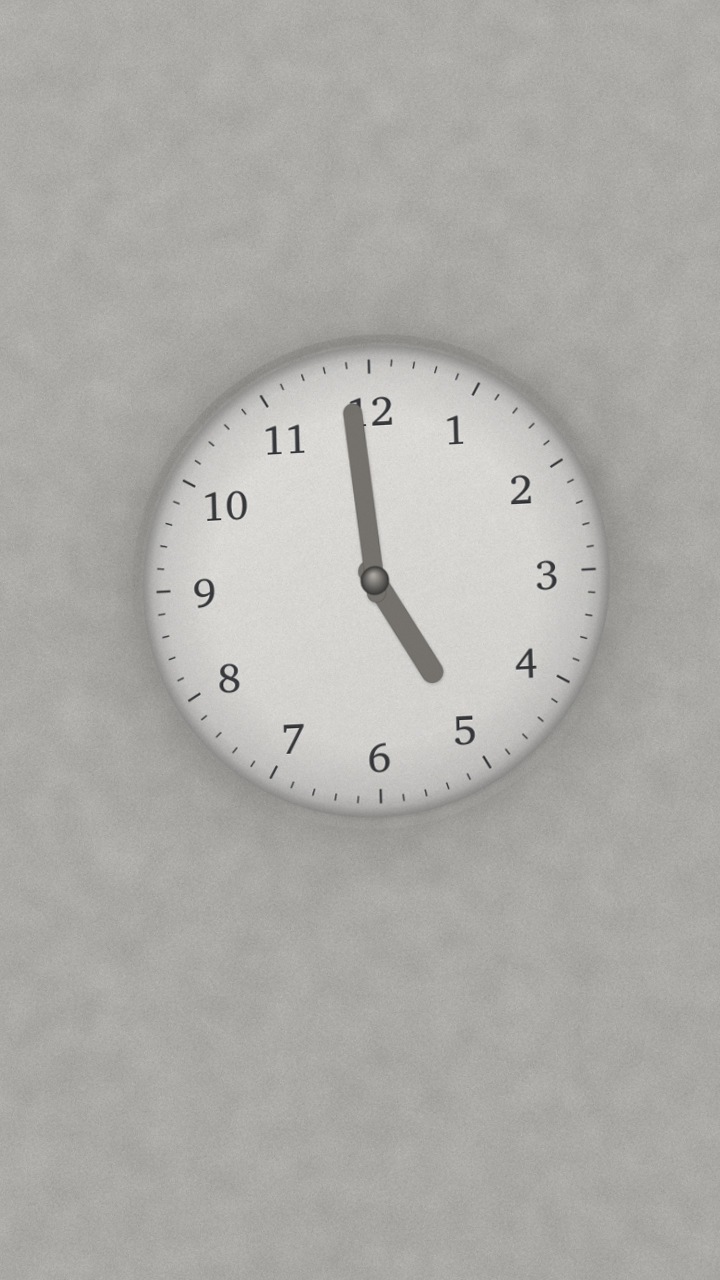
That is 4:59
